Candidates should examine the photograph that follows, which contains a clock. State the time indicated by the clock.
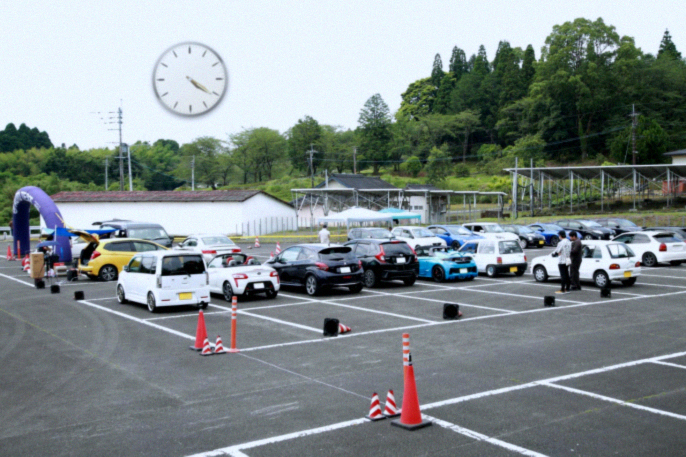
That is 4:21
